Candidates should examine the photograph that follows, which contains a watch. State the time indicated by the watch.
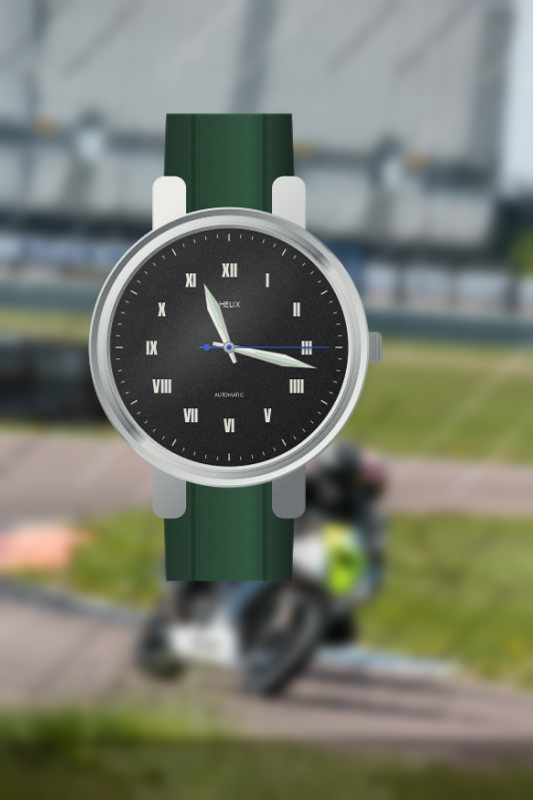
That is 11:17:15
